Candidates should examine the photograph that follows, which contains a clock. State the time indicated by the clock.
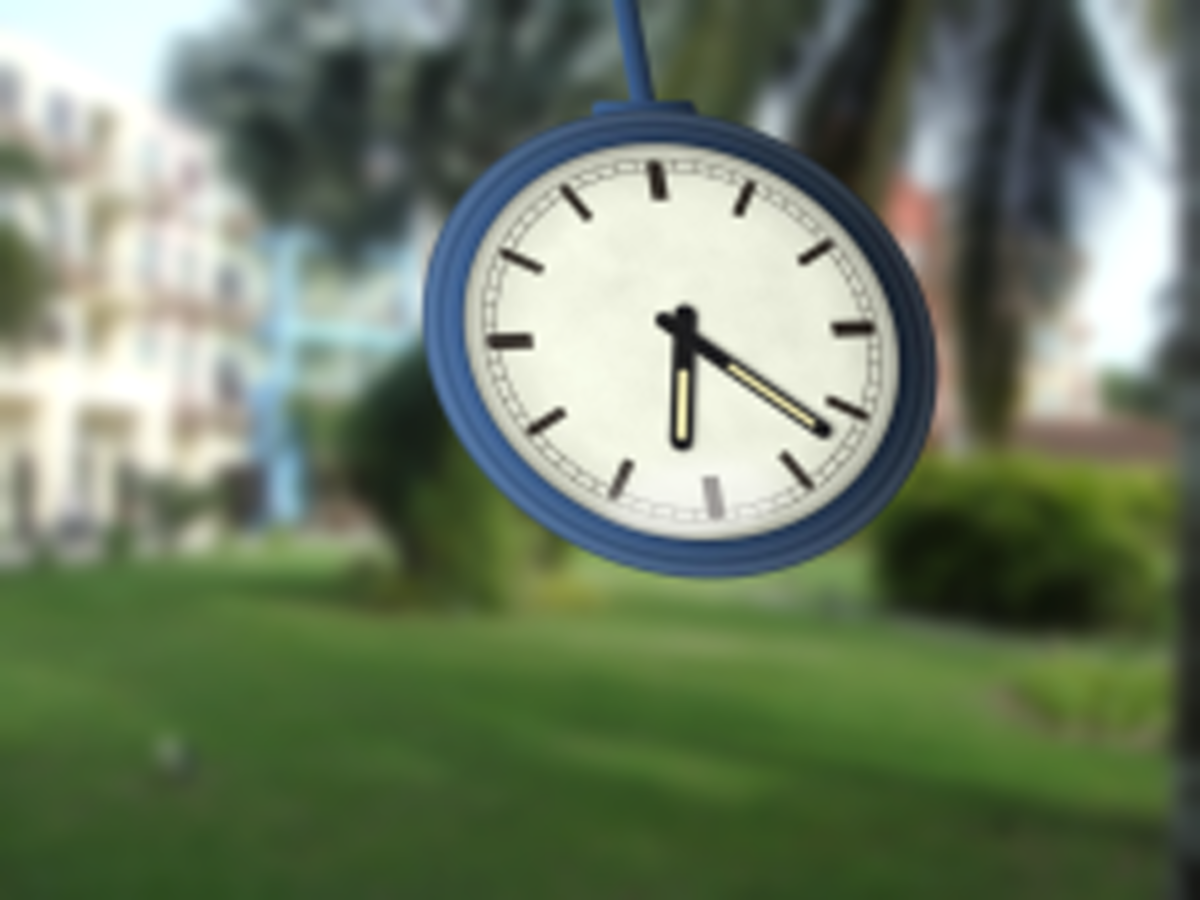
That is 6:22
